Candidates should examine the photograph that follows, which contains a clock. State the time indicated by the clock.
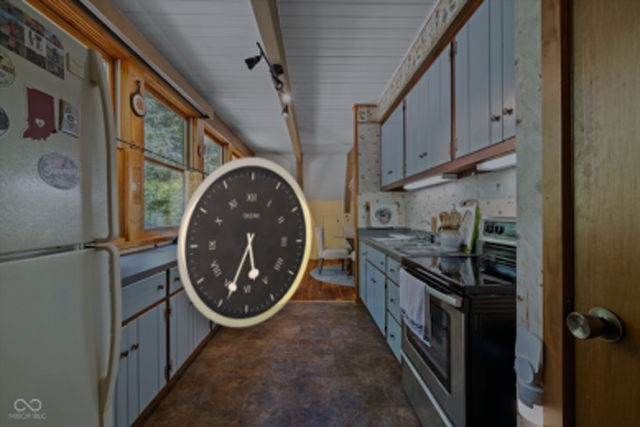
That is 5:34
